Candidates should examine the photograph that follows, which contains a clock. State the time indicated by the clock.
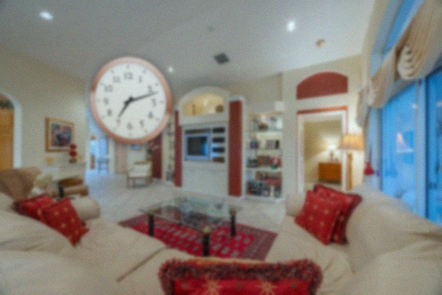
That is 7:12
